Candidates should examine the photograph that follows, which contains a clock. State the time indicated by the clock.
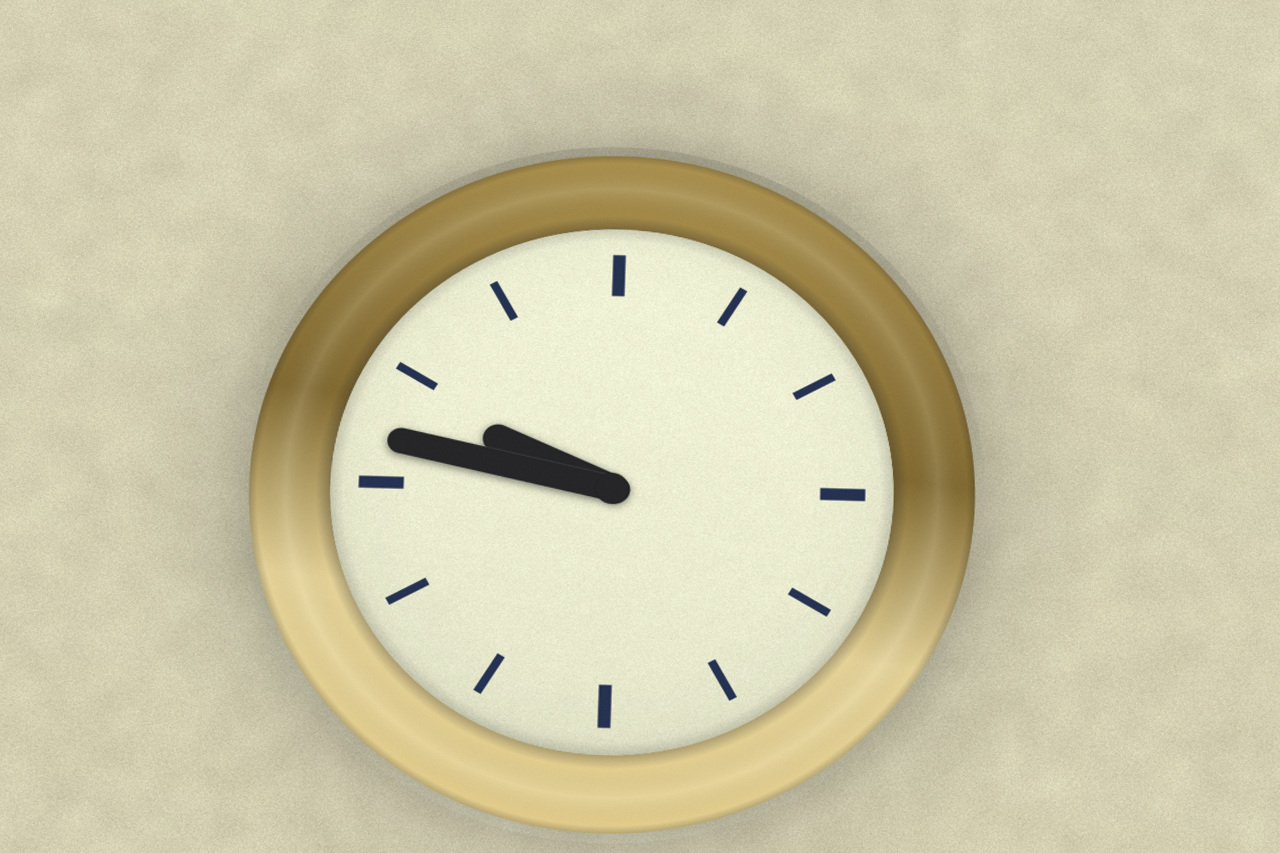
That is 9:47
